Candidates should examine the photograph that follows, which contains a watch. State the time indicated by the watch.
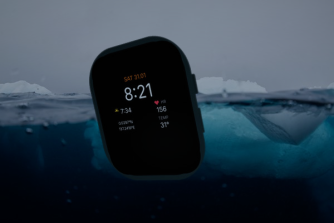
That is 8:21
